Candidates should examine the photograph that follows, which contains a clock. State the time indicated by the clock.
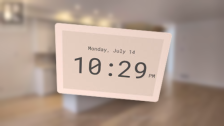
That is 10:29
